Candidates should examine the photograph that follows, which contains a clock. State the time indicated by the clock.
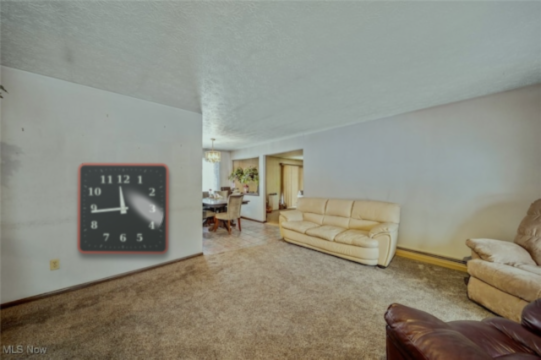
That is 11:44
